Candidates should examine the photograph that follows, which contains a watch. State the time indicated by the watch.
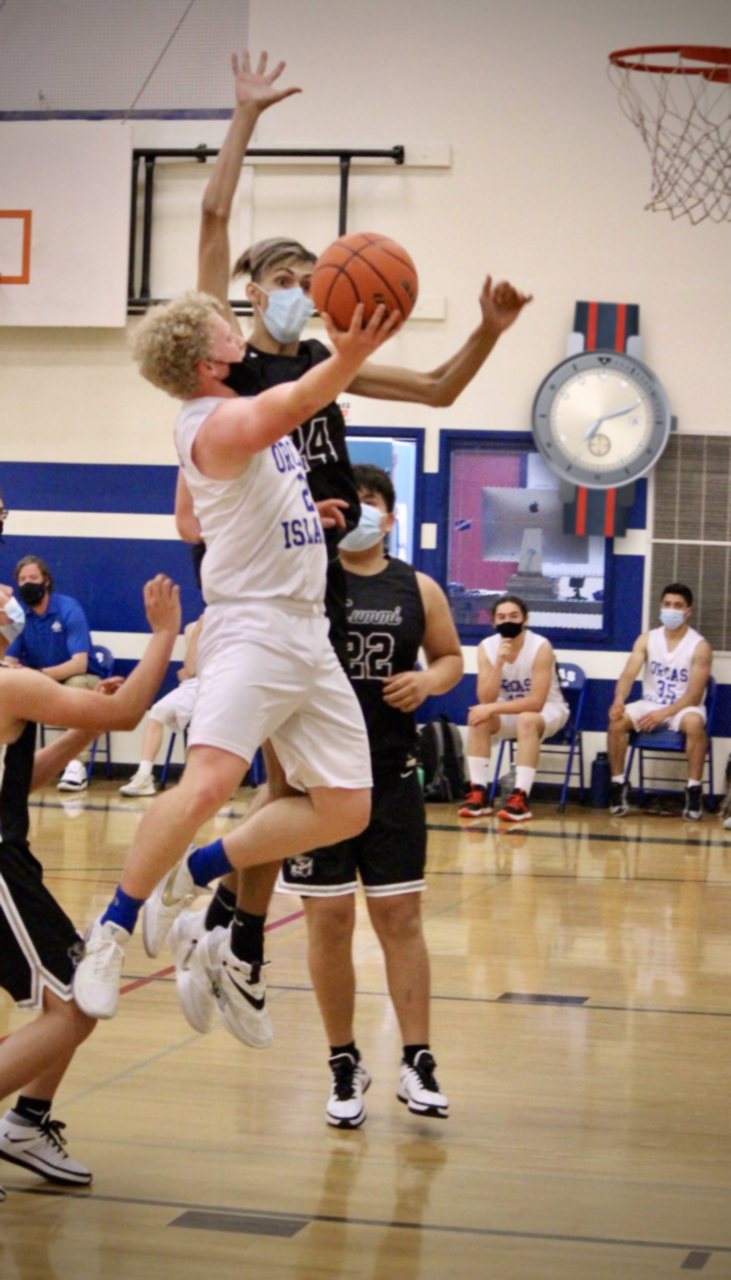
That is 7:11
